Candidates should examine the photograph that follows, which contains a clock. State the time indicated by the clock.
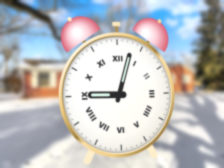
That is 9:03
